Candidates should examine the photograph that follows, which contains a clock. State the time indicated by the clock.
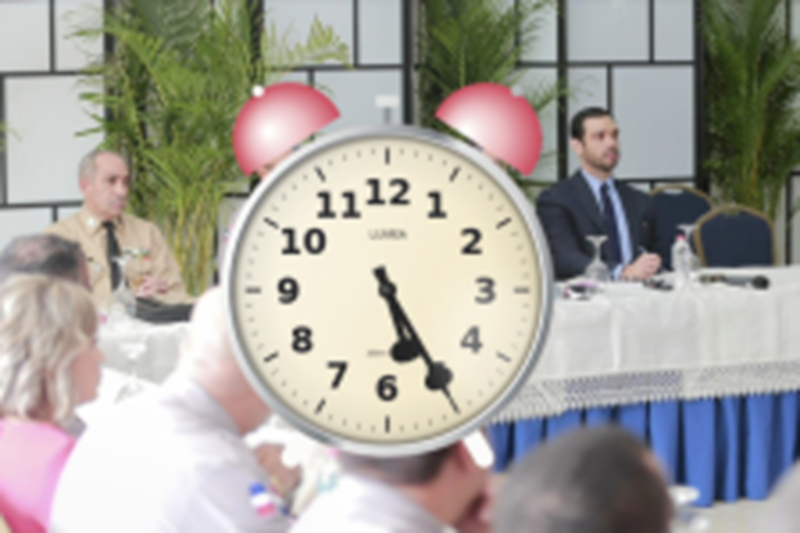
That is 5:25
